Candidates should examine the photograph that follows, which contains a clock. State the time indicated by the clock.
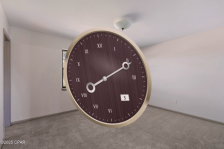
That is 8:11
